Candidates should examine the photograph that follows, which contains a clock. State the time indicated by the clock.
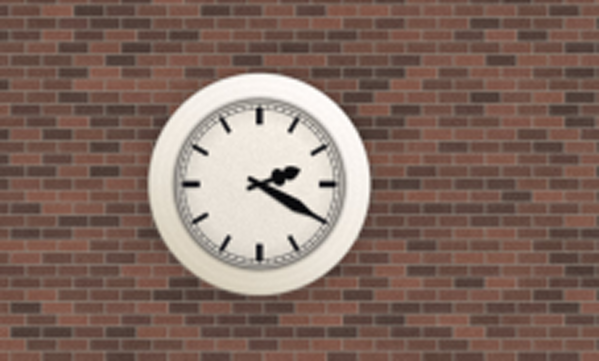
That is 2:20
